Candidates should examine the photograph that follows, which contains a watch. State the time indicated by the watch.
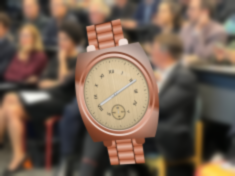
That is 8:11
